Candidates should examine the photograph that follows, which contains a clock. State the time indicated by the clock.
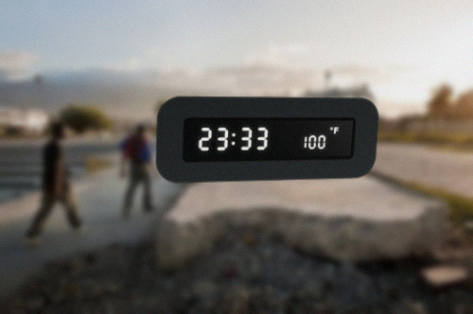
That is 23:33
